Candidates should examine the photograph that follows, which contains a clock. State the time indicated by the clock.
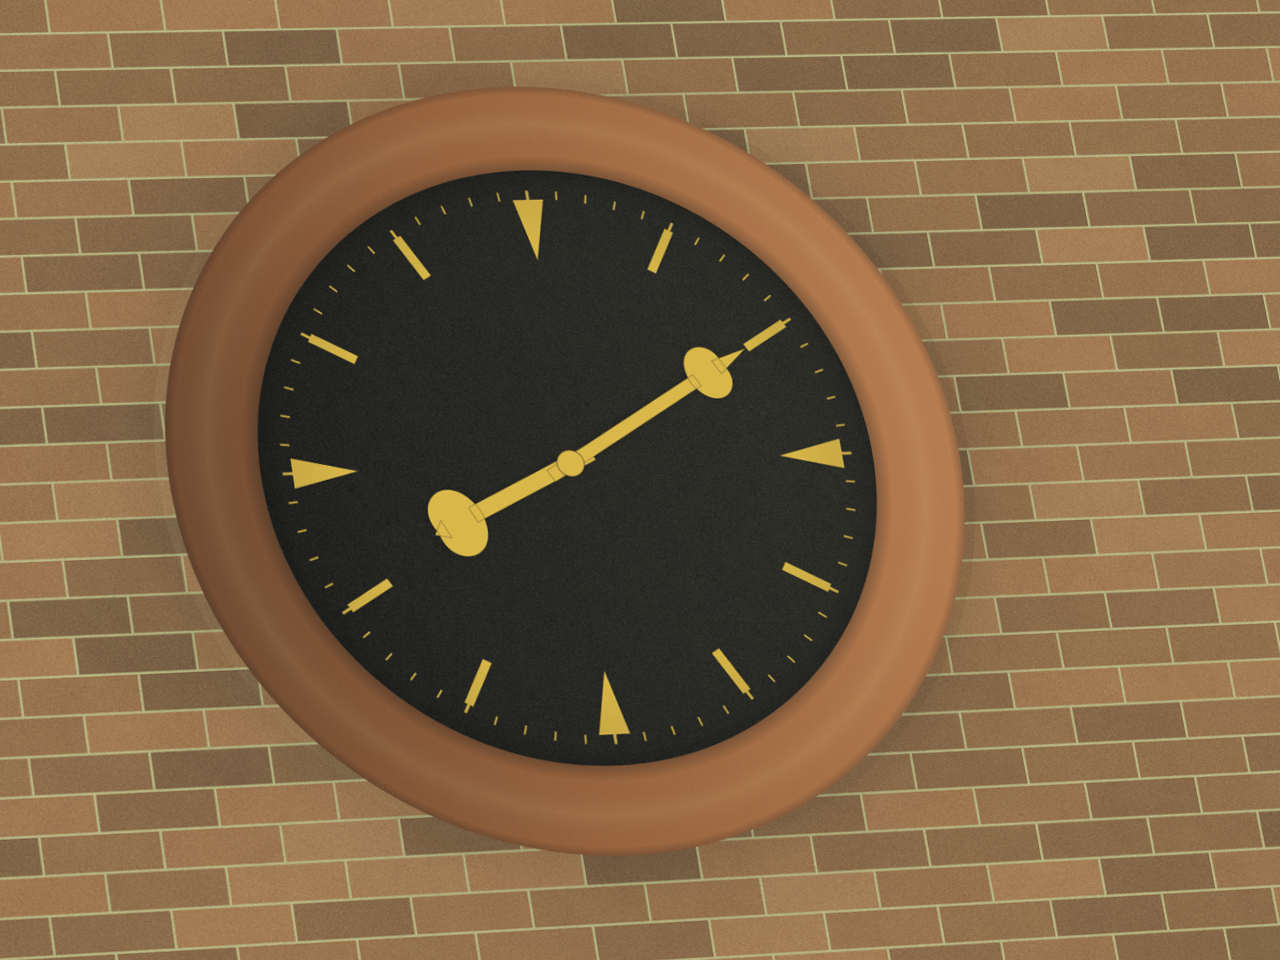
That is 8:10
